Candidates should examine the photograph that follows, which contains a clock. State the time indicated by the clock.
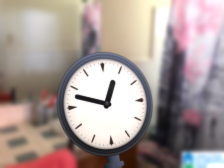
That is 12:48
